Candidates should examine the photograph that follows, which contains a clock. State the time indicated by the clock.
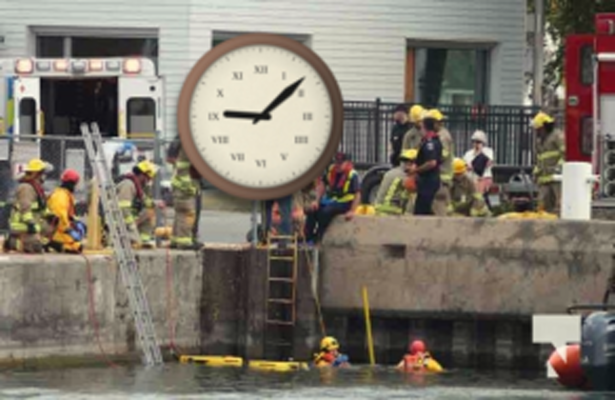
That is 9:08
